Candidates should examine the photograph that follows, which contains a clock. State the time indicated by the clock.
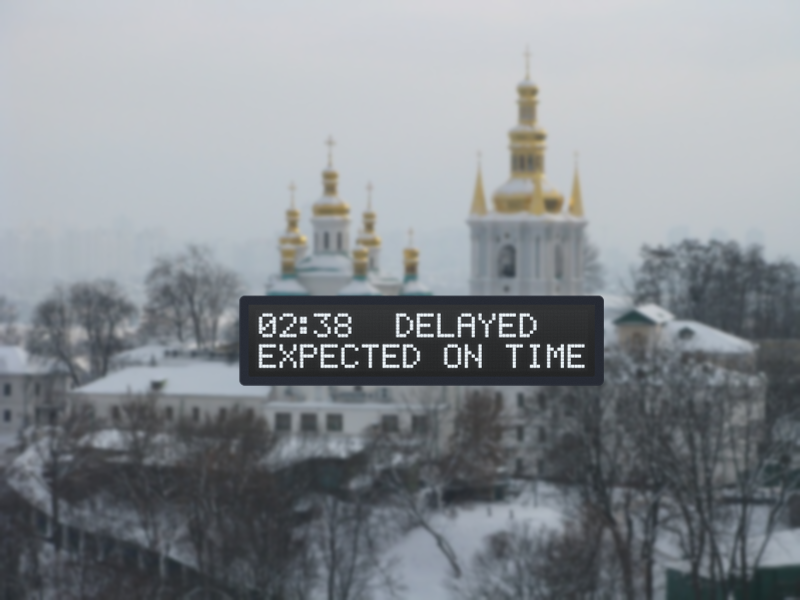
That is 2:38
